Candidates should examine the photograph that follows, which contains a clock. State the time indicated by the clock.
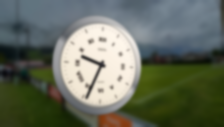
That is 9:34
